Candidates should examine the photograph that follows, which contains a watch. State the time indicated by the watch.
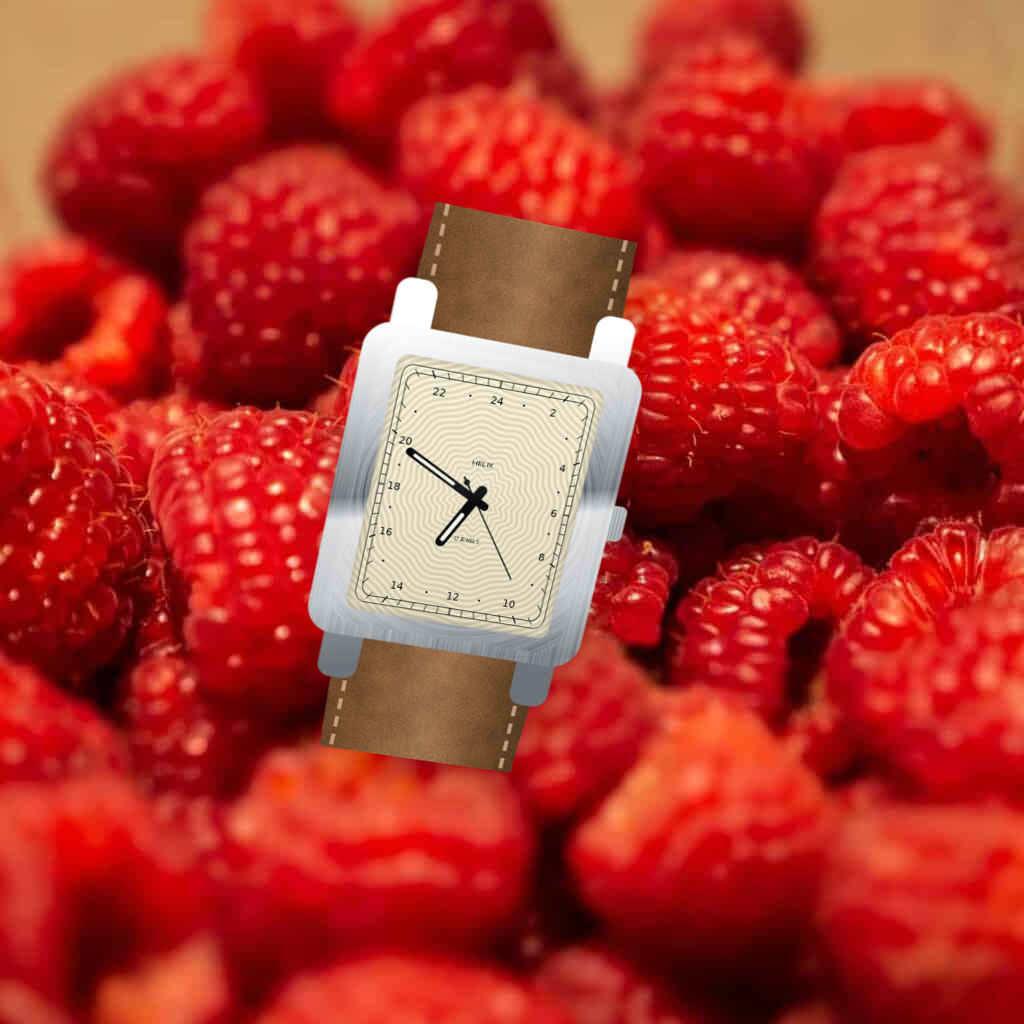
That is 13:49:24
